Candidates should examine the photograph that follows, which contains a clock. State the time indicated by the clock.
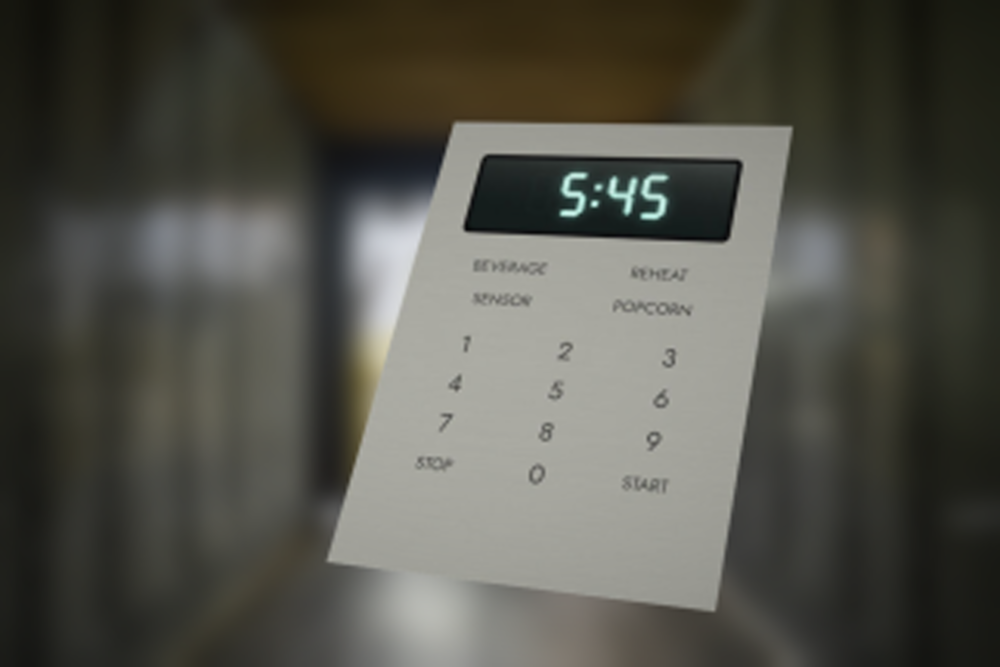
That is 5:45
